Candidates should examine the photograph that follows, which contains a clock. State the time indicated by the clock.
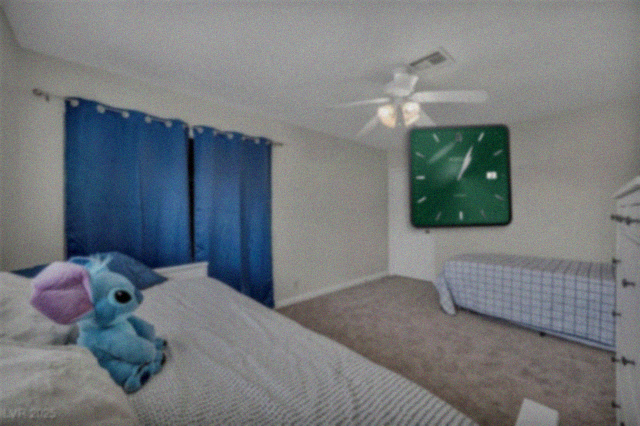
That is 1:04
